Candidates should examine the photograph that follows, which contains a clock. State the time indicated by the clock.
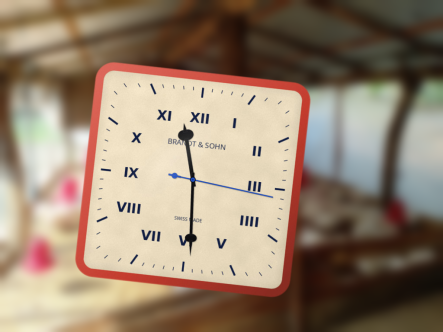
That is 11:29:16
